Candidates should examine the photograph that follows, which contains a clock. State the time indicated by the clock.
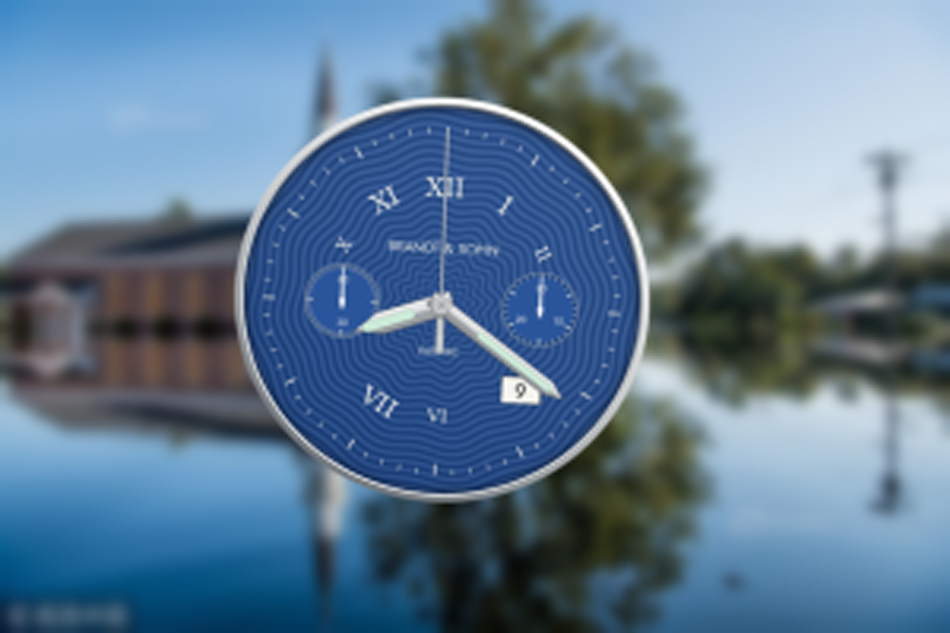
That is 8:21
